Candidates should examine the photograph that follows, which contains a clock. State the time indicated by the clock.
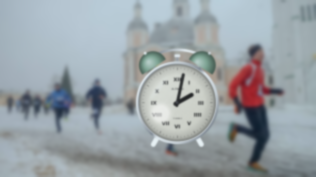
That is 2:02
